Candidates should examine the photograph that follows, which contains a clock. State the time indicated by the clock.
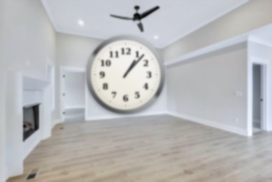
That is 1:07
